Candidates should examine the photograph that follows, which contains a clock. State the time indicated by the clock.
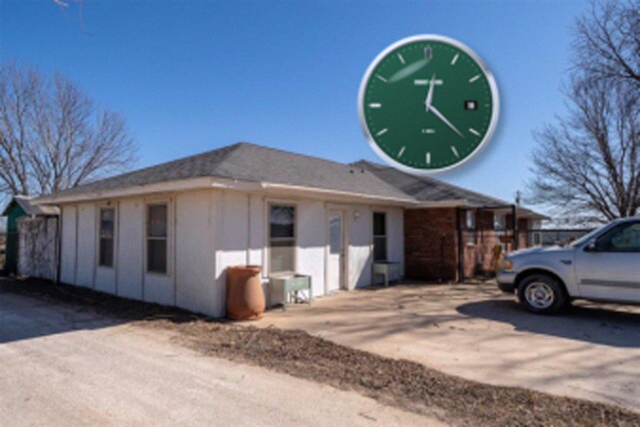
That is 12:22
